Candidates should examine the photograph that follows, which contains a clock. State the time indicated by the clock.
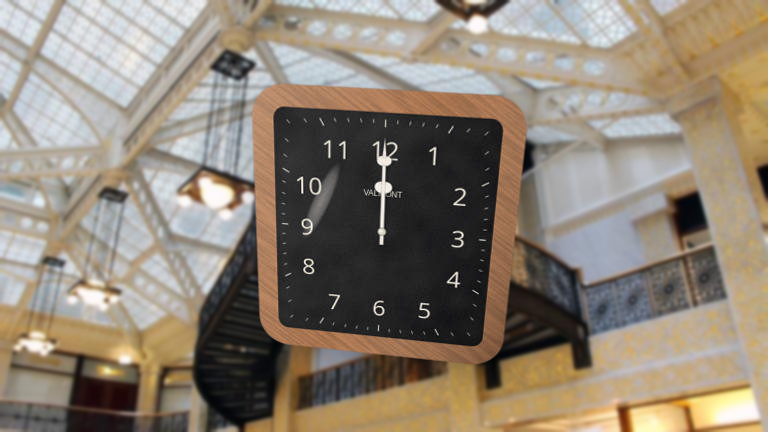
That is 12:00
